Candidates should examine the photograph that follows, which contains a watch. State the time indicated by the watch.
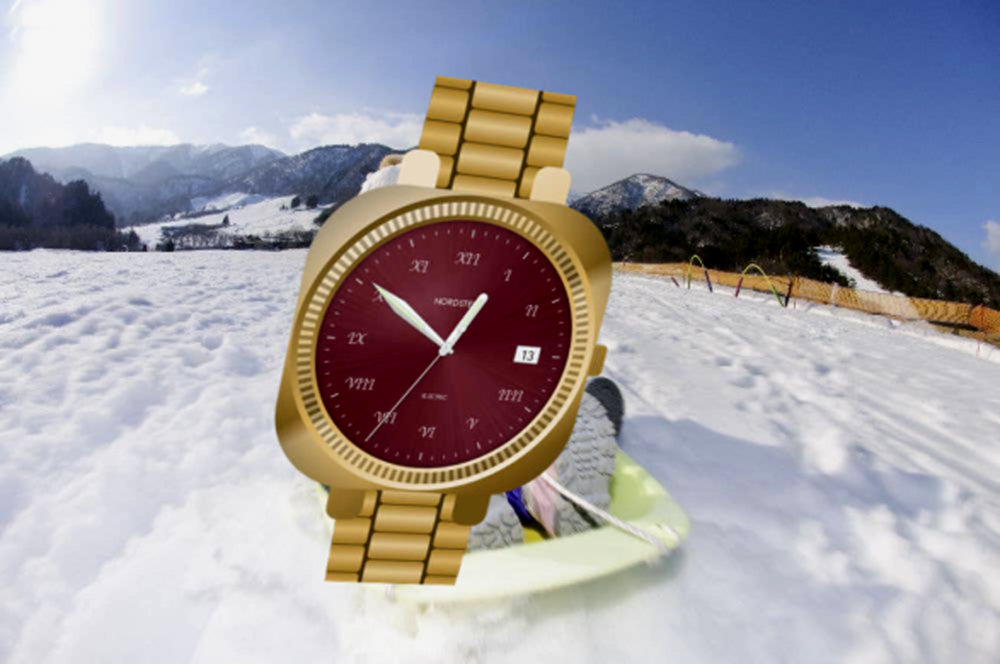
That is 12:50:35
